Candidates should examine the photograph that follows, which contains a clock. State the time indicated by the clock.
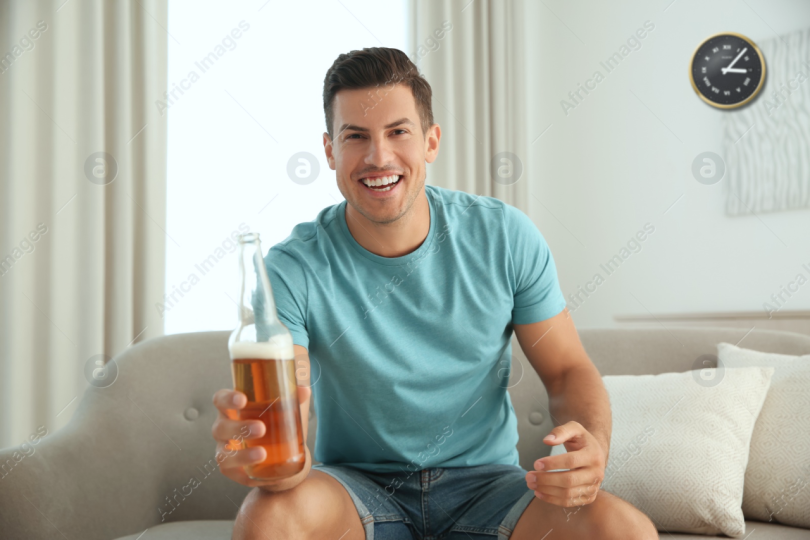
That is 3:07
